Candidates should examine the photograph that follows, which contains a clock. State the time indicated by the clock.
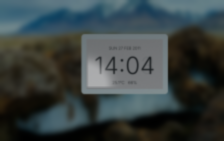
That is 14:04
